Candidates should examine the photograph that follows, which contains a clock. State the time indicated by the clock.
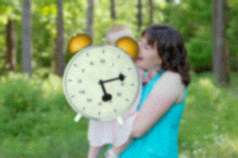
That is 5:12
